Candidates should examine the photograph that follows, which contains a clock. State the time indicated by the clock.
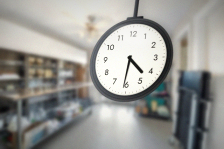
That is 4:31
